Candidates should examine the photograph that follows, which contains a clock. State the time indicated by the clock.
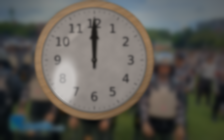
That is 12:00
